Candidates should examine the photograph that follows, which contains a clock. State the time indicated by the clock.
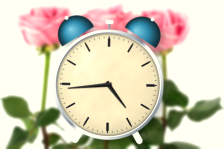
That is 4:44
